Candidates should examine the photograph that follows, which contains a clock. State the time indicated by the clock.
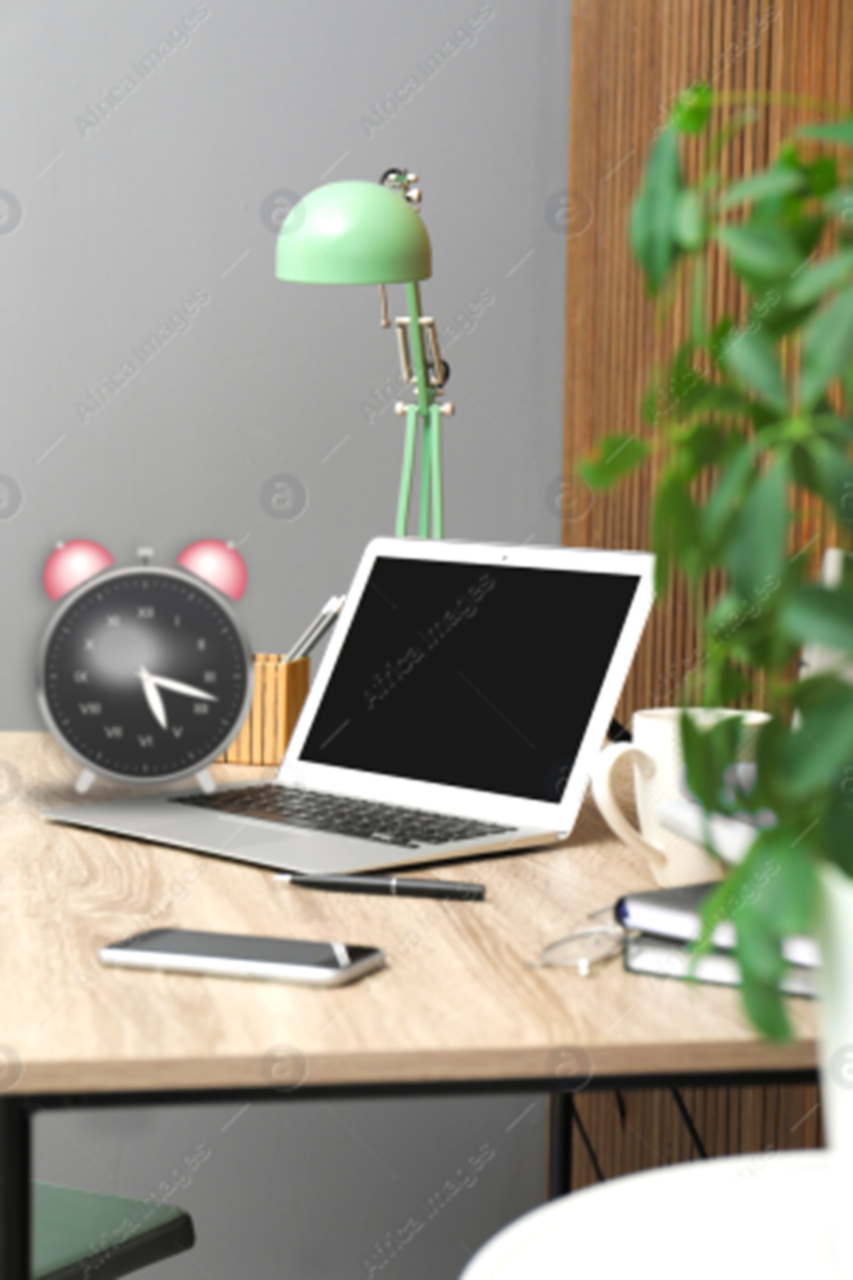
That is 5:18
